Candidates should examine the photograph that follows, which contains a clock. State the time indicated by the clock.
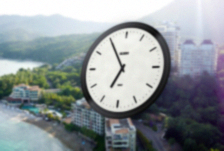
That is 6:55
